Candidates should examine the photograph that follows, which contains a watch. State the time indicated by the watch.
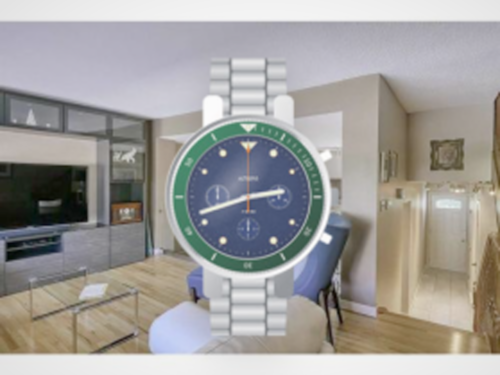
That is 2:42
